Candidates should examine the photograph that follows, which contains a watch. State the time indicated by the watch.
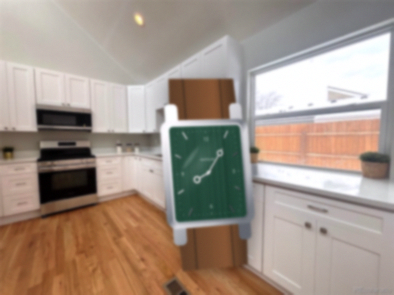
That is 8:06
